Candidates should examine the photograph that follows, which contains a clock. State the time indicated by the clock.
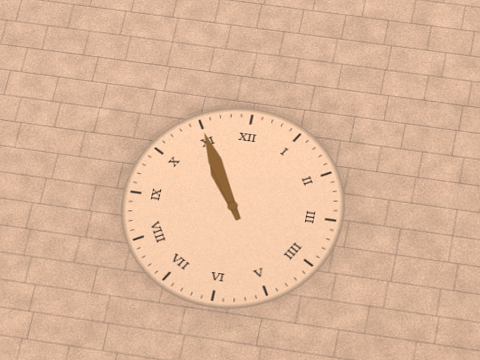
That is 10:55
